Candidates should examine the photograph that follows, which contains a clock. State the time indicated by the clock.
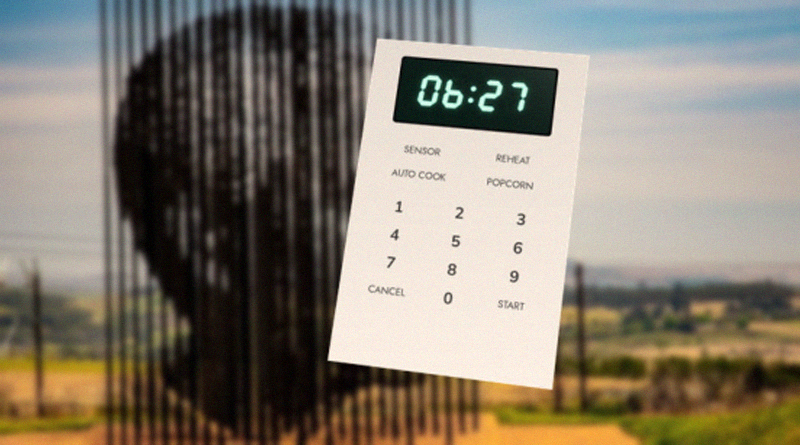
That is 6:27
